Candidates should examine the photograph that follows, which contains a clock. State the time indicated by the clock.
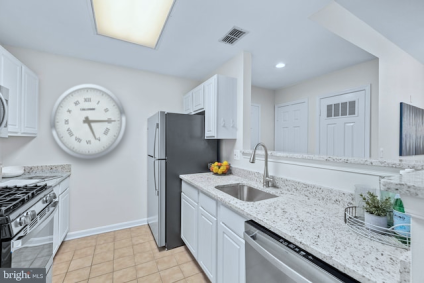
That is 5:15
